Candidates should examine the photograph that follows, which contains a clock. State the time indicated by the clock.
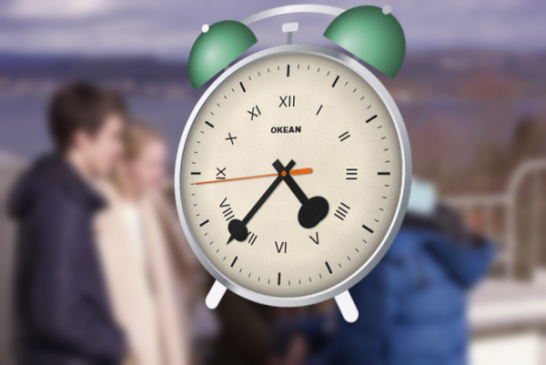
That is 4:36:44
